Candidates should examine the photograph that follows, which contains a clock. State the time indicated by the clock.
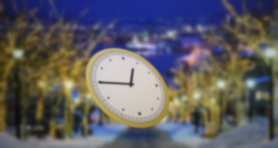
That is 12:45
